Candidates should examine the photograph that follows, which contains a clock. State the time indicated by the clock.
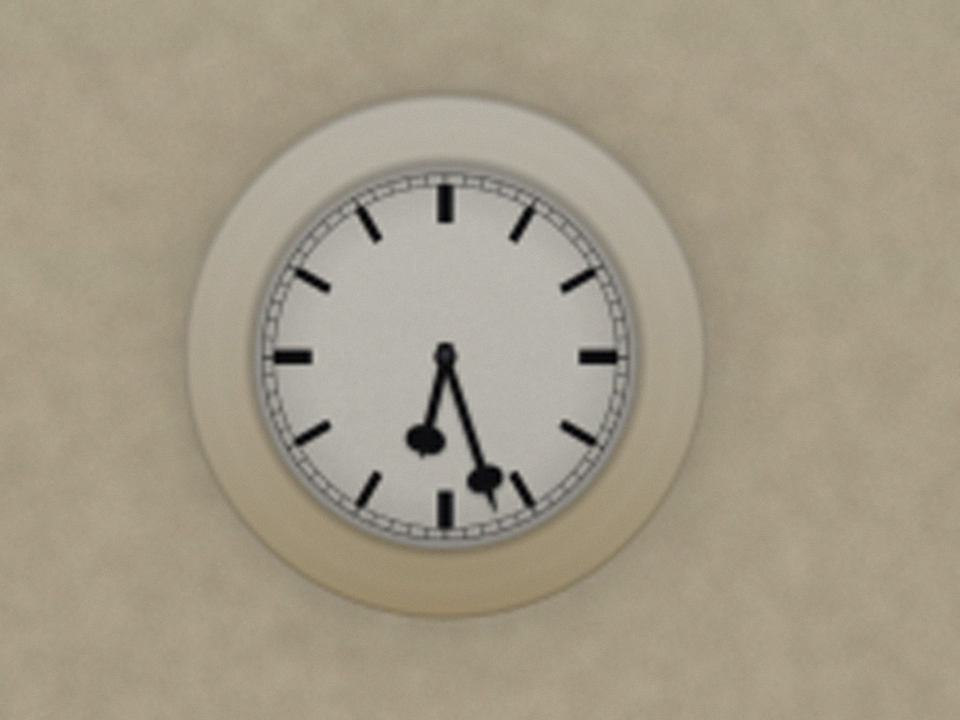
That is 6:27
